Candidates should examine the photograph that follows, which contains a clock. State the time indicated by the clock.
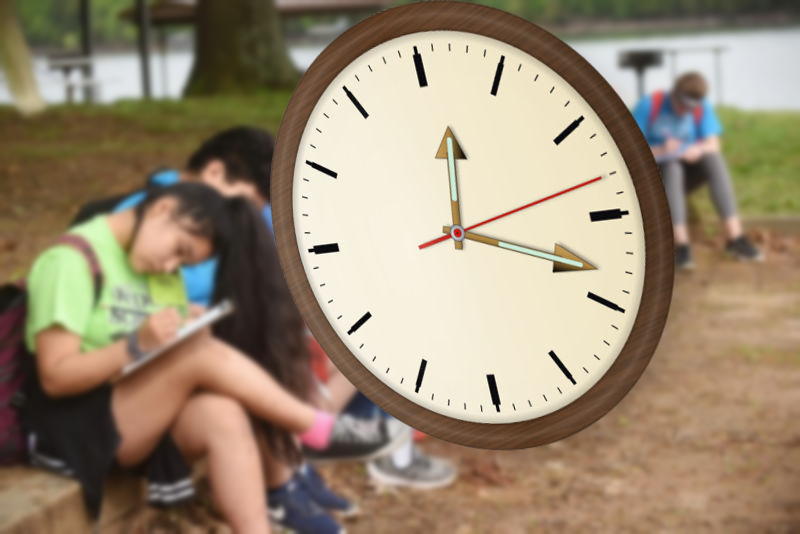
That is 12:18:13
